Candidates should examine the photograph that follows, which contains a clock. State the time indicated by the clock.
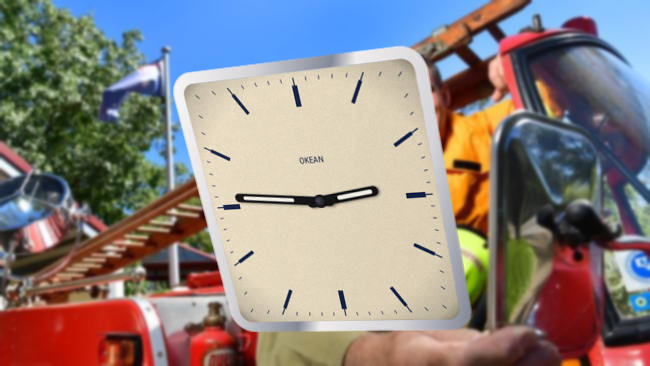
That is 2:46
